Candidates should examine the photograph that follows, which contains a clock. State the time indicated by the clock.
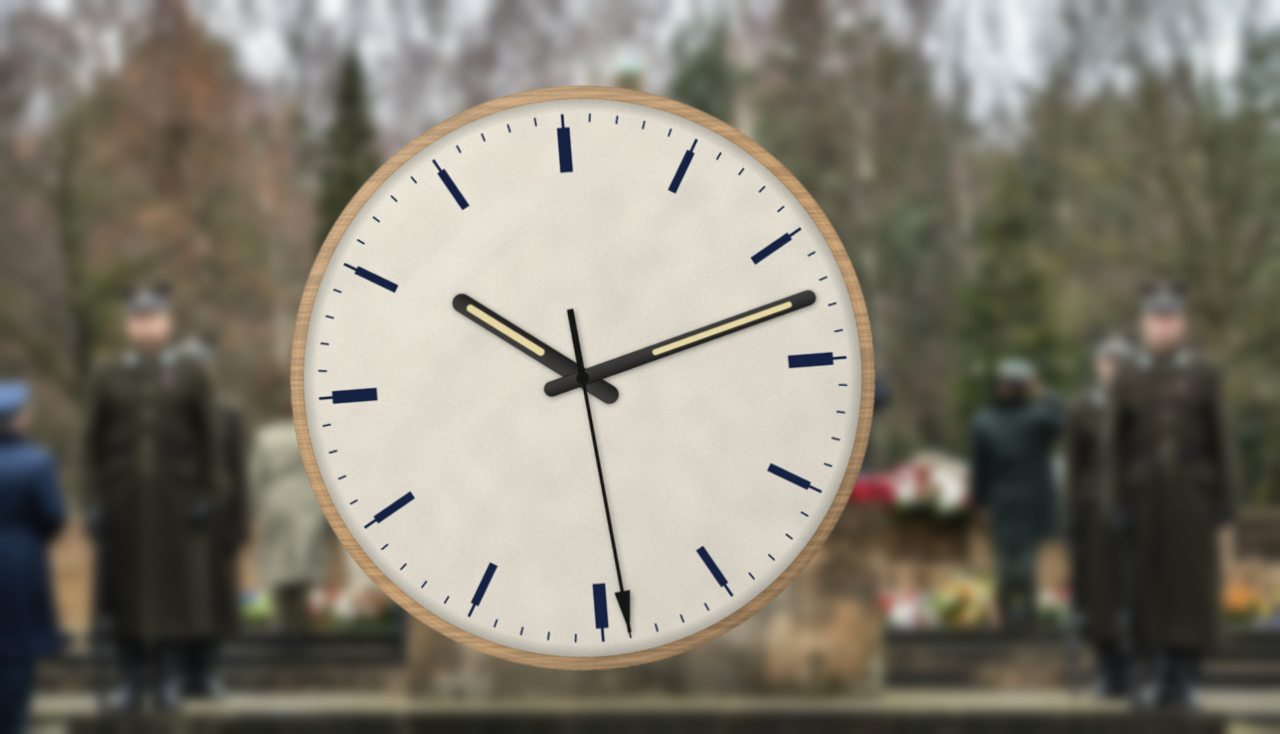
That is 10:12:29
